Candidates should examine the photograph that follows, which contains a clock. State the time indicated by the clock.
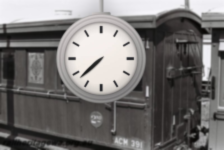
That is 7:38
